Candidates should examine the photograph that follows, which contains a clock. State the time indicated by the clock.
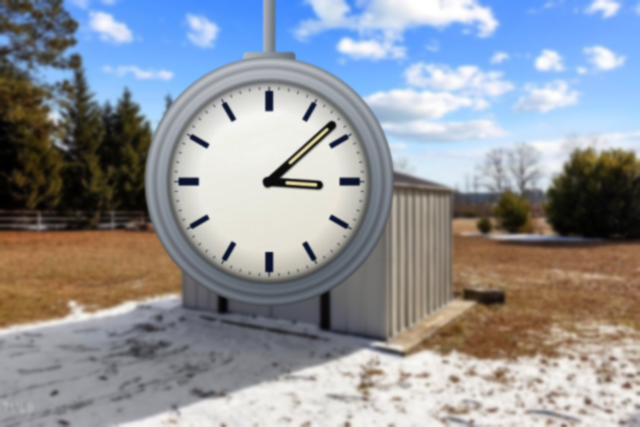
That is 3:08
